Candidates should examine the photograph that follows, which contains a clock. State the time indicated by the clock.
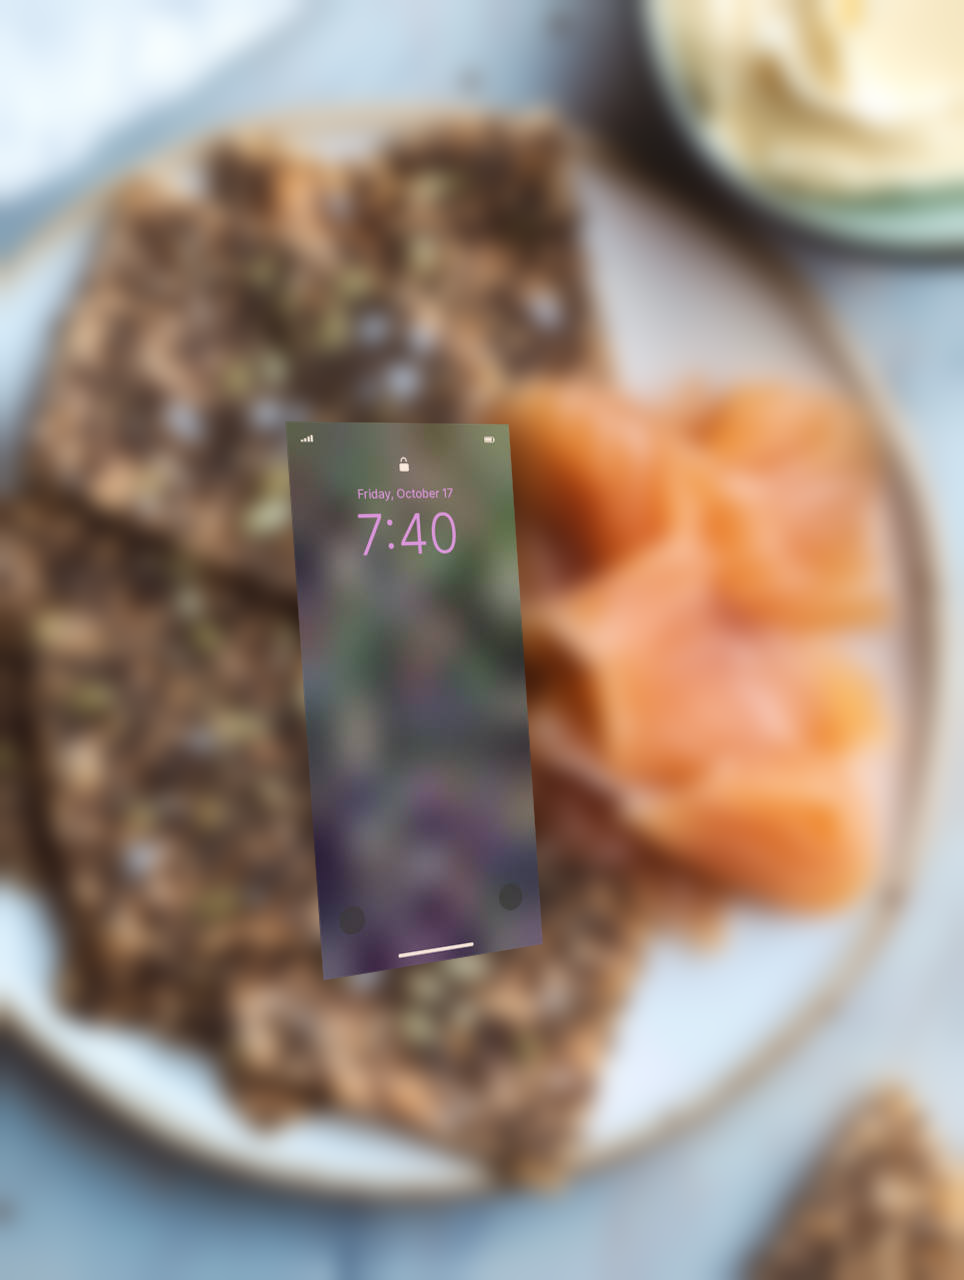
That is 7:40
